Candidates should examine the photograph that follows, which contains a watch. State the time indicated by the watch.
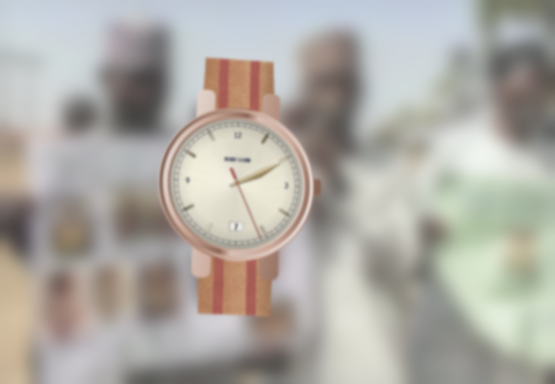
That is 2:10:26
